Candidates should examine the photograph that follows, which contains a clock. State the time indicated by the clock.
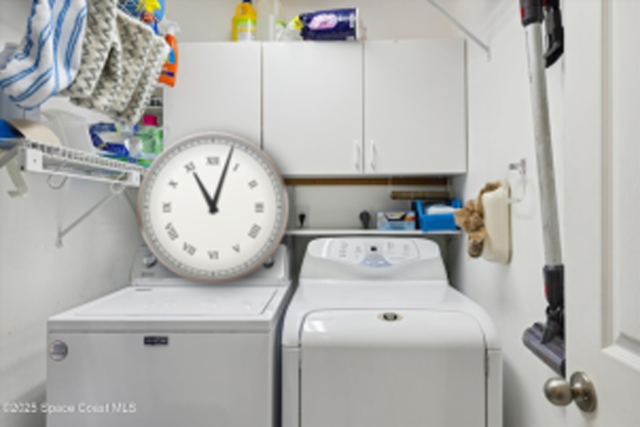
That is 11:03
